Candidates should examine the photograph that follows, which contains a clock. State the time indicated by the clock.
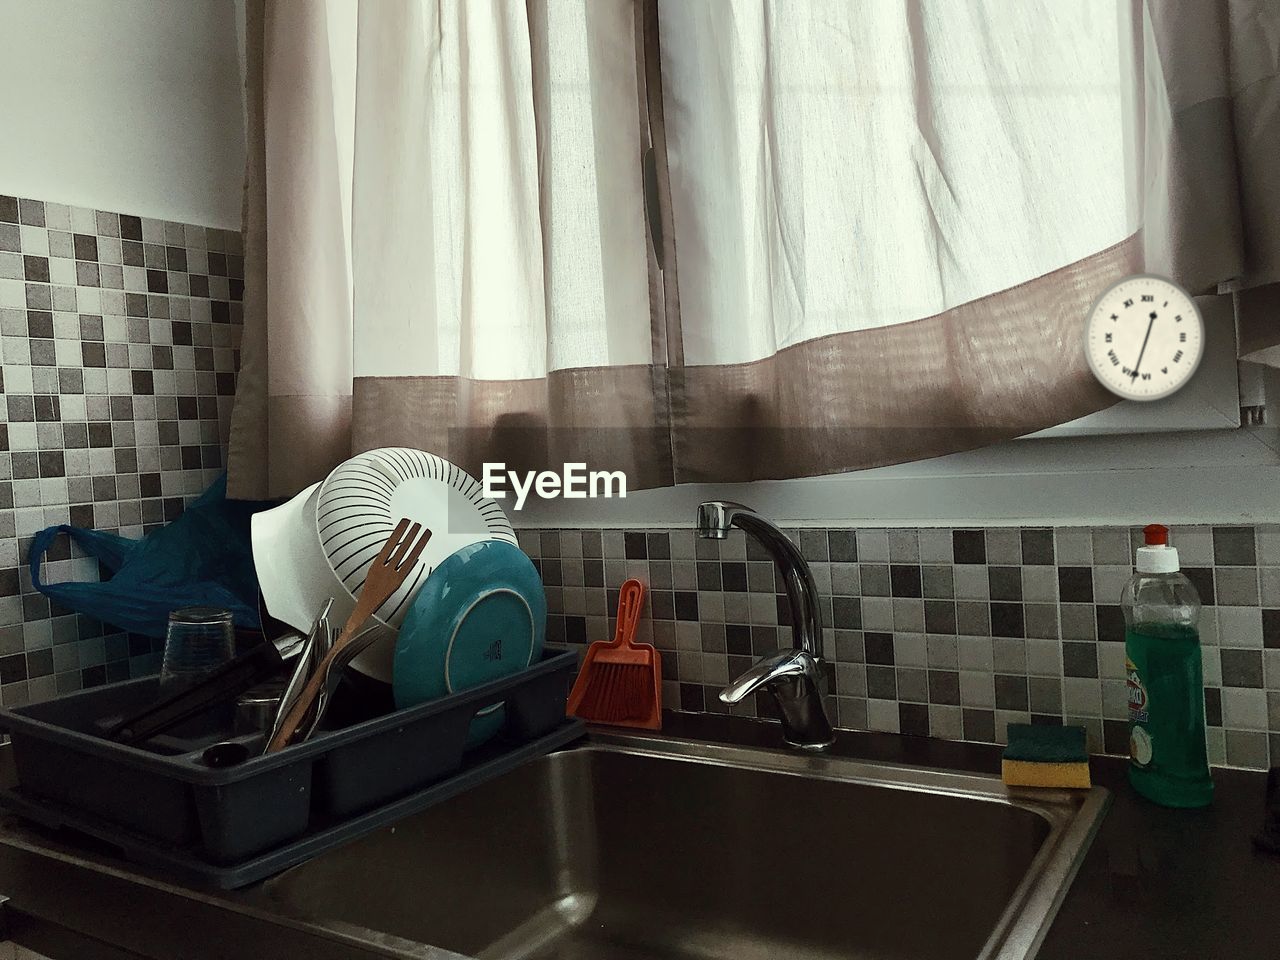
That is 12:33
